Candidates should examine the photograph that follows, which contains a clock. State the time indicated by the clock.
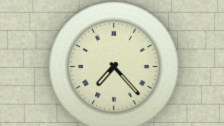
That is 7:23
